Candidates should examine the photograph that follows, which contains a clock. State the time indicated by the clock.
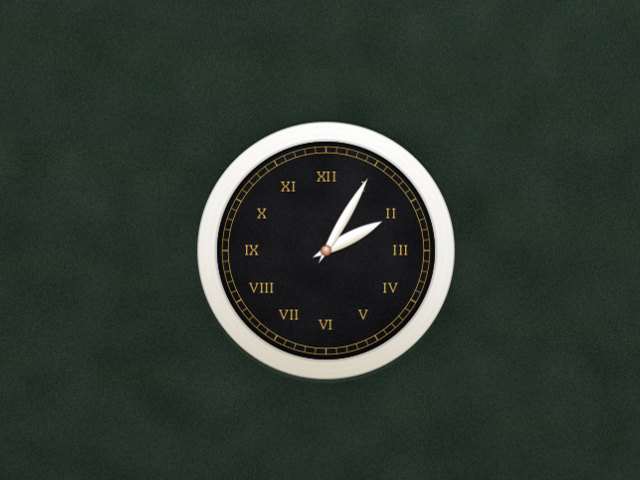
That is 2:05
